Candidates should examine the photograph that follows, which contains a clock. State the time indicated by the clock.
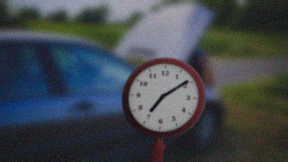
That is 7:09
